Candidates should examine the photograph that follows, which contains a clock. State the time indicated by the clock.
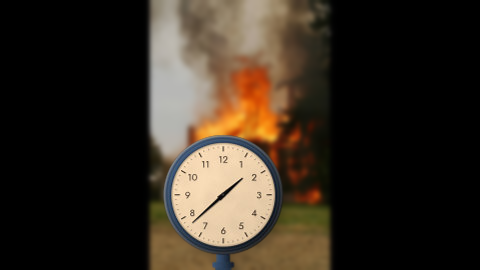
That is 1:38
